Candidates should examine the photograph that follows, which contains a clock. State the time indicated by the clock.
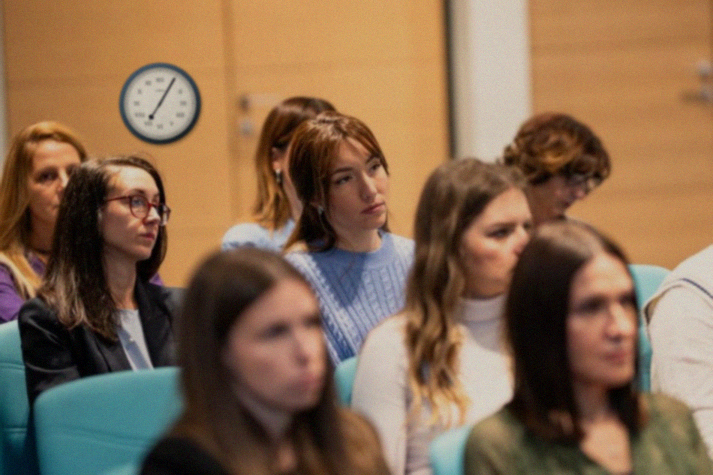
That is 7:05
